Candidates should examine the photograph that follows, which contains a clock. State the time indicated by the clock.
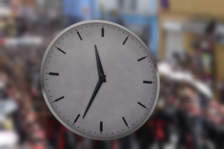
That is 11:34
